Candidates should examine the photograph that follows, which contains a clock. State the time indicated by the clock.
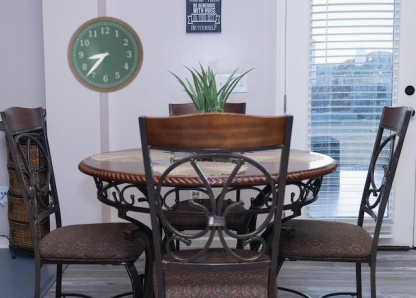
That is 8:37
